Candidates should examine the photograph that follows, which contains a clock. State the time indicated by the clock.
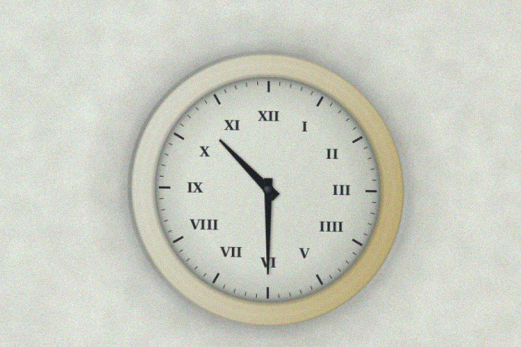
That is 10:30
